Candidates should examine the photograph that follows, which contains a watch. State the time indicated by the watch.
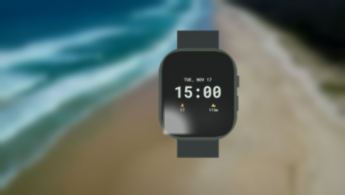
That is 15:00
